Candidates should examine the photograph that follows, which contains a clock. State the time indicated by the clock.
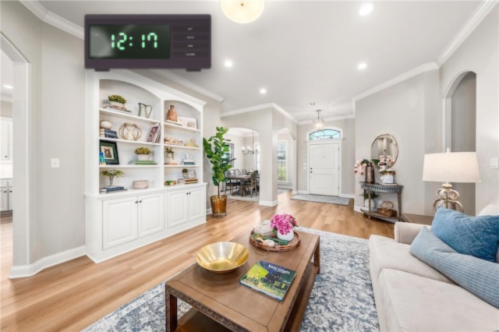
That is 12:17
